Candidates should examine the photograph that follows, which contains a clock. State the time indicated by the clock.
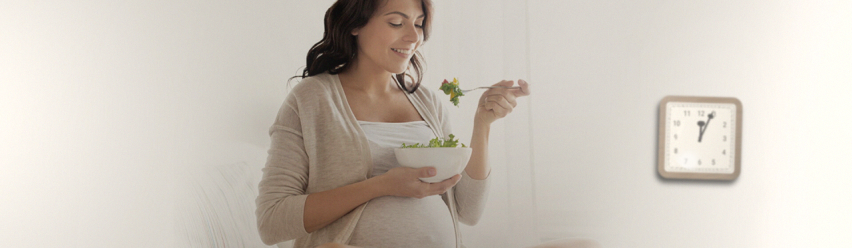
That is 12:04
